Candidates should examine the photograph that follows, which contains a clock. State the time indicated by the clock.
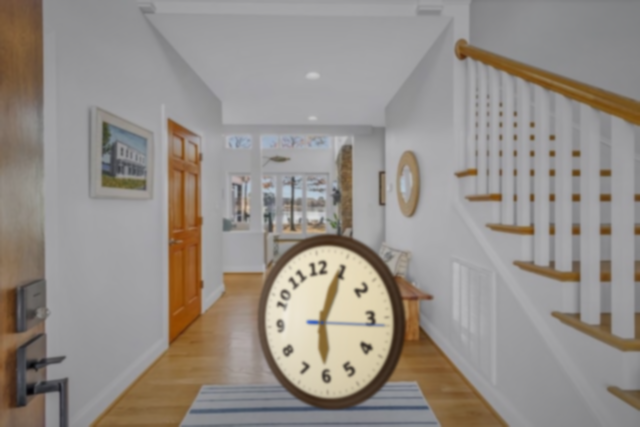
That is 6:04:16
